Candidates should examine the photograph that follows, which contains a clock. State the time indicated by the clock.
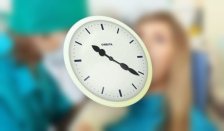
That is 10:21
